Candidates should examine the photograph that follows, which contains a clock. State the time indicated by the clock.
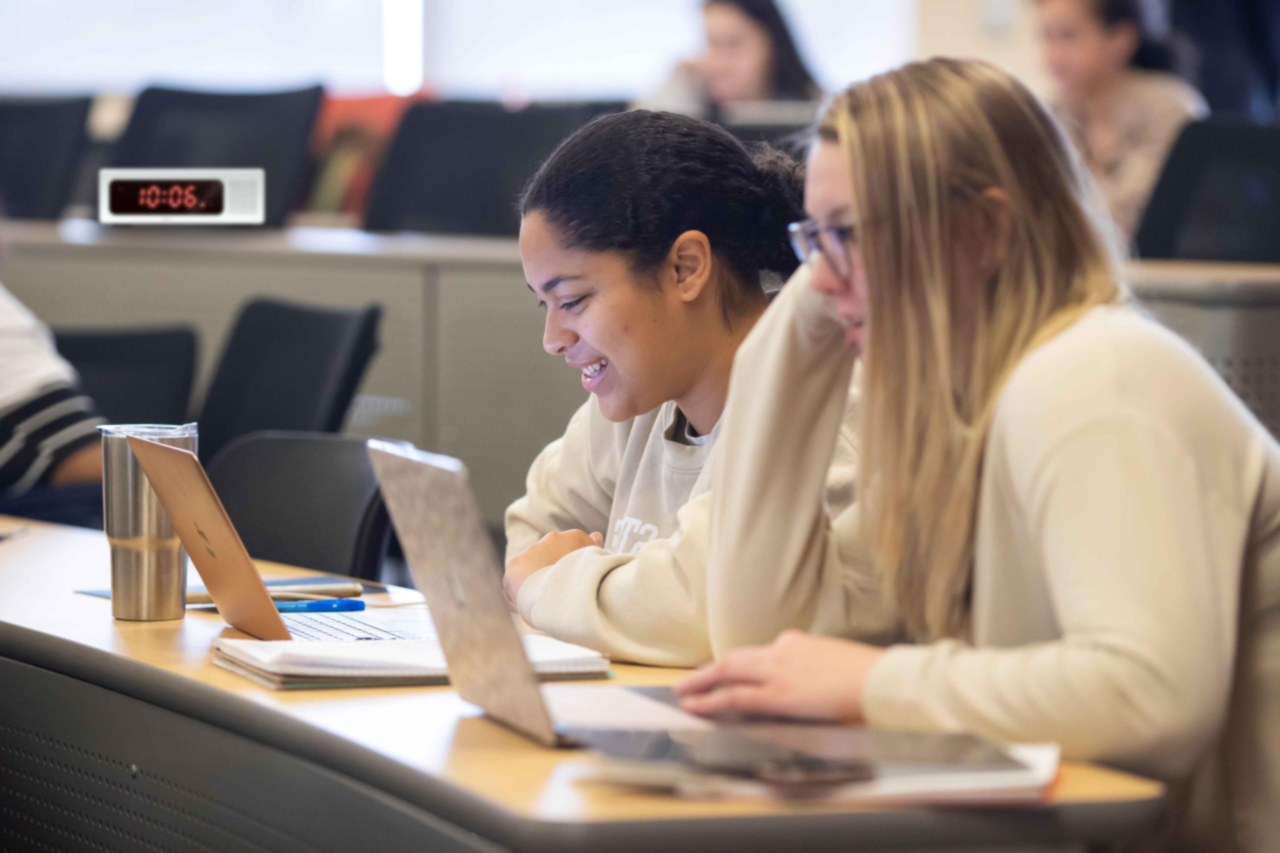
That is 10:06
